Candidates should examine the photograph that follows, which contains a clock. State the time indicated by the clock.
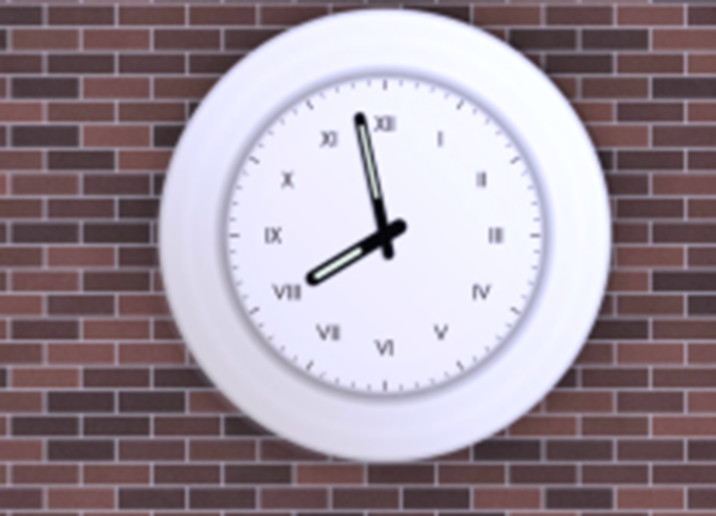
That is 7:58
